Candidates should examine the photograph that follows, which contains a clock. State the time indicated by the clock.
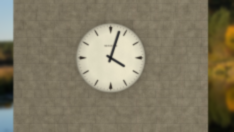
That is 4:03
